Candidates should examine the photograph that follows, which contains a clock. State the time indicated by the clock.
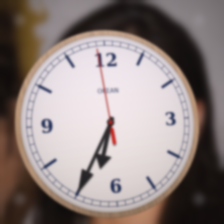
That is 6:34:59
